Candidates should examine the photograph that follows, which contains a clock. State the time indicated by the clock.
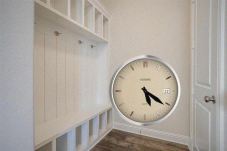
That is 5:21
